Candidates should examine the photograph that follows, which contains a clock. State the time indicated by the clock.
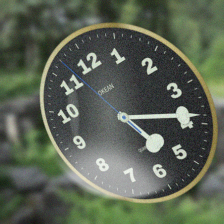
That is 5:18:57
